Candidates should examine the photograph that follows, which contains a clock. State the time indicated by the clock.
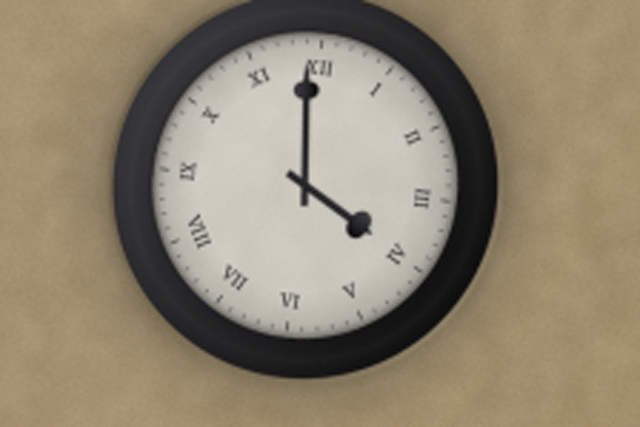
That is 3:59
